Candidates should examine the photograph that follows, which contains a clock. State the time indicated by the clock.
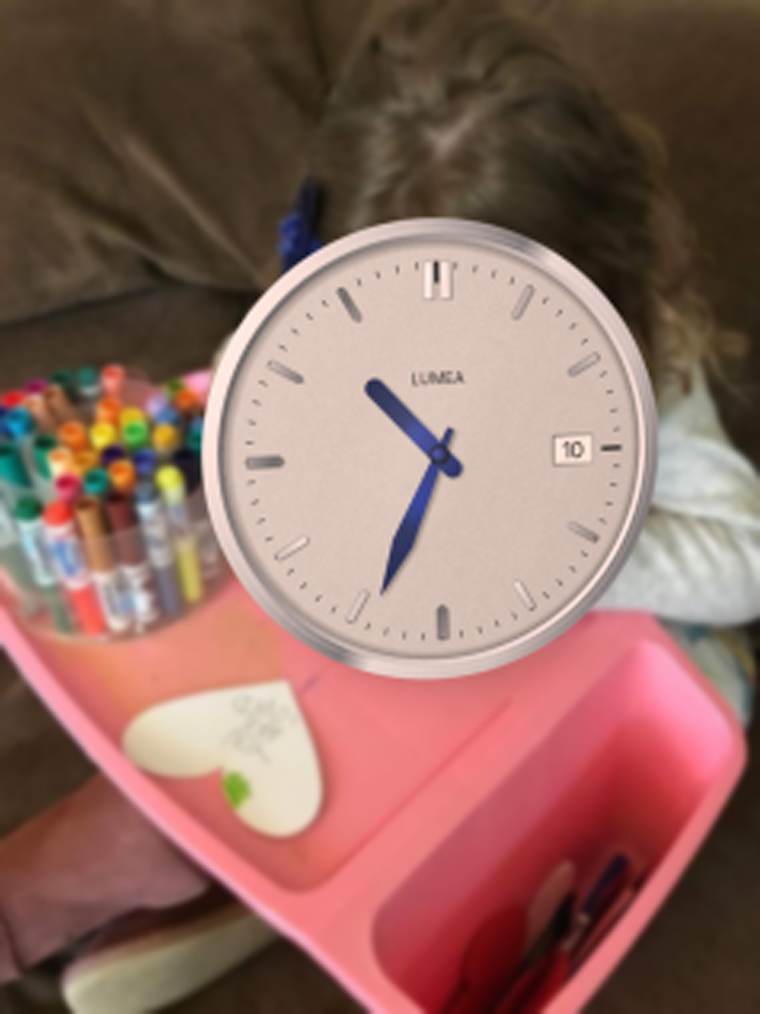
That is 10:34
